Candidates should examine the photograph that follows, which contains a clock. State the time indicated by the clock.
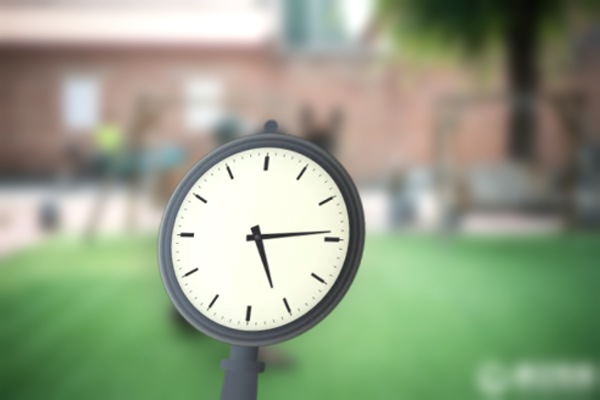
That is 5:14
